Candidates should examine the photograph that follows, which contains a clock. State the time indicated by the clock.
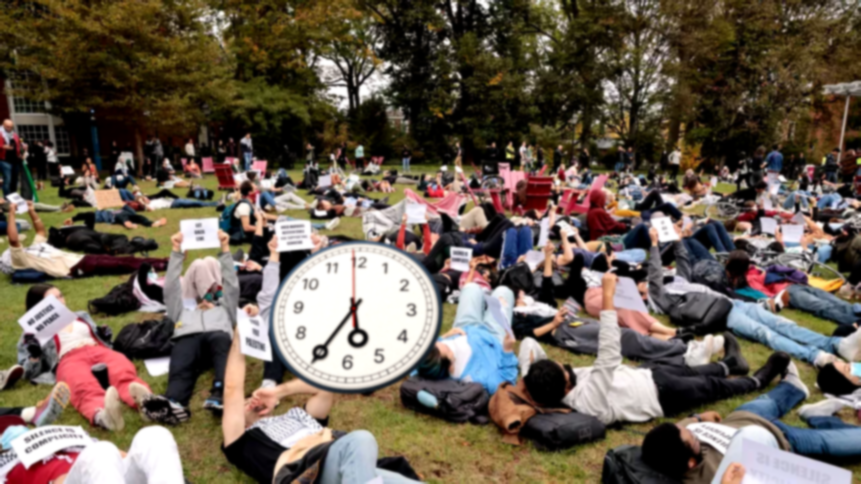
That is 5:34:59
